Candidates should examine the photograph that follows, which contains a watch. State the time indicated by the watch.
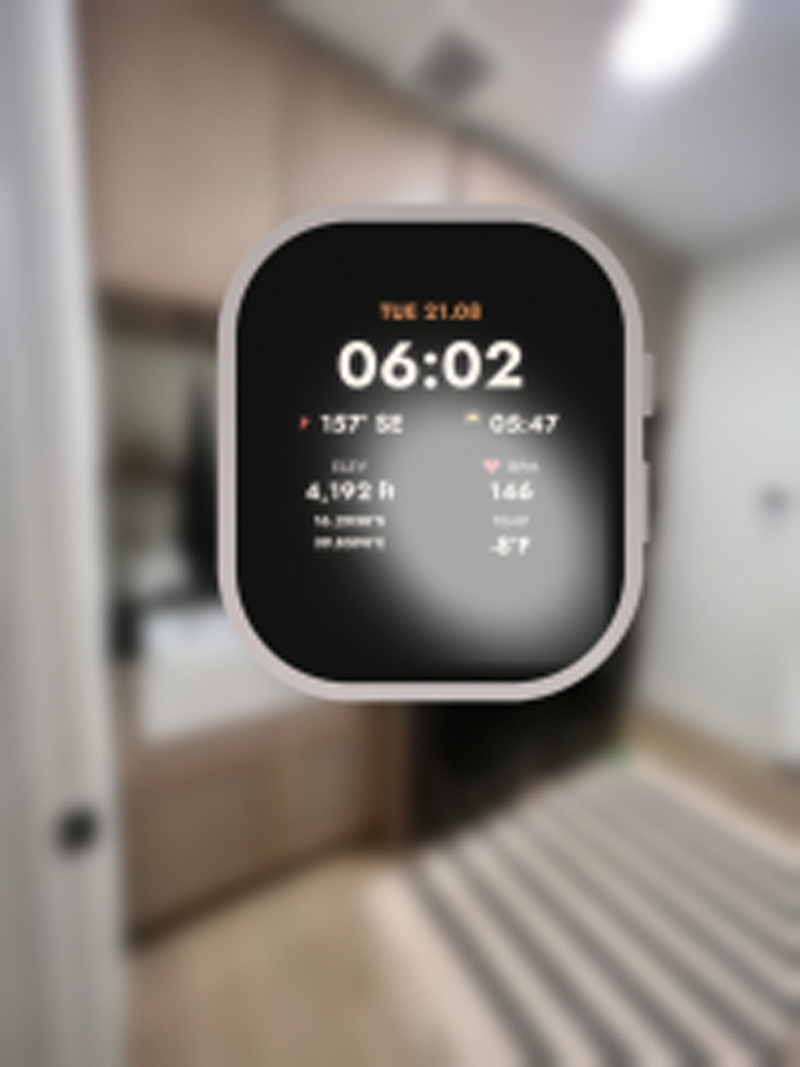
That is 6:02
